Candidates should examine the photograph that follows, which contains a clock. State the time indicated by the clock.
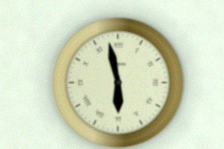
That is 5:58
